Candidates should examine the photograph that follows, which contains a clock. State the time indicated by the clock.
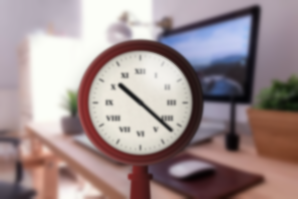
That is 10:22
